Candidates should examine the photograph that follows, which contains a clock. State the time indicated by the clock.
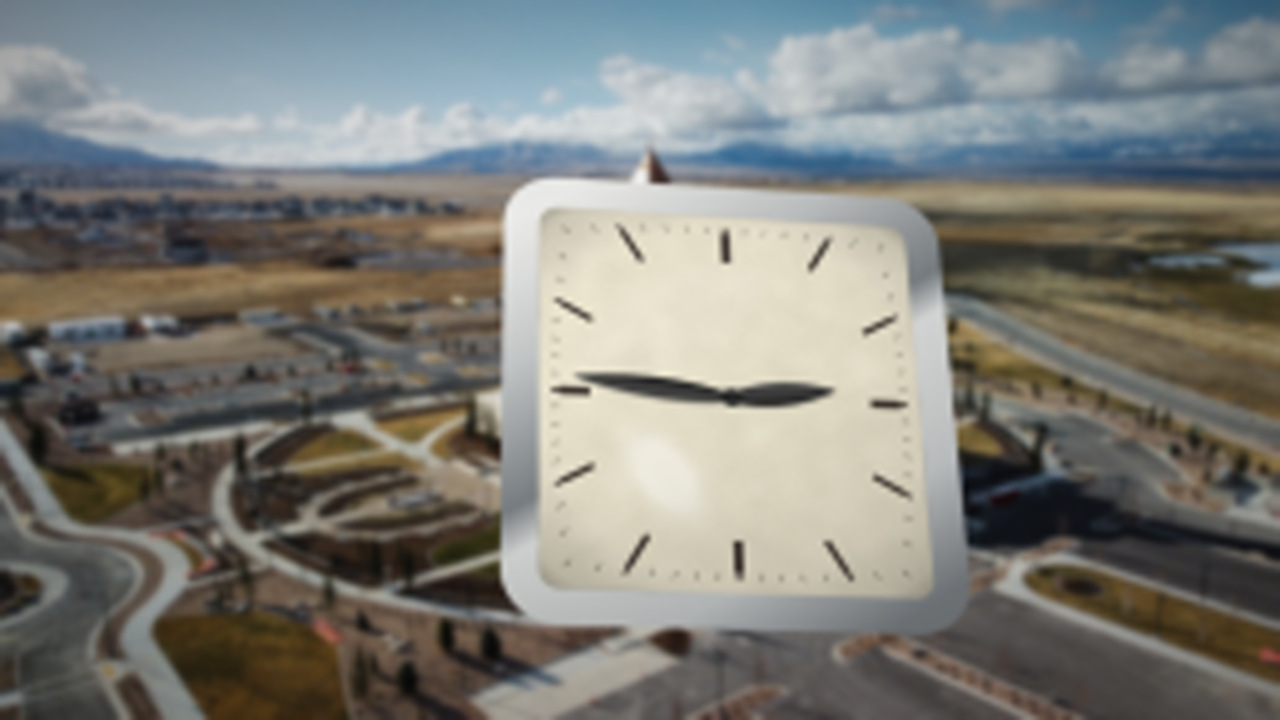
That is 2:46
